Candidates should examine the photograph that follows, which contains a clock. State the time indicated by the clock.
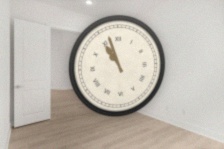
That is 10:57
